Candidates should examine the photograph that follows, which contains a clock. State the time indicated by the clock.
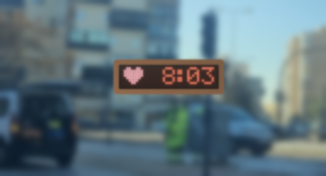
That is 8:03
